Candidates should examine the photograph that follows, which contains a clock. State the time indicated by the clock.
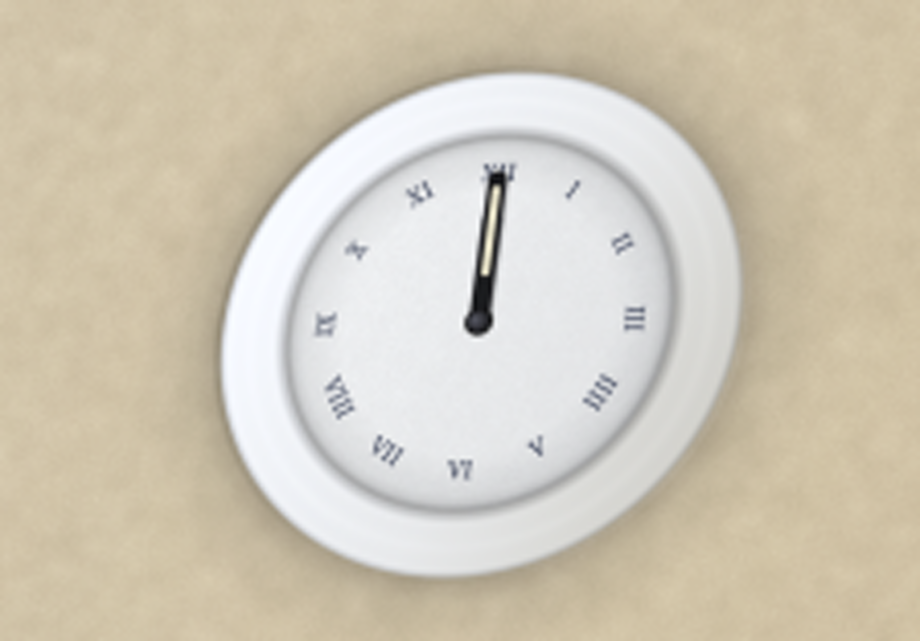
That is 12:00
